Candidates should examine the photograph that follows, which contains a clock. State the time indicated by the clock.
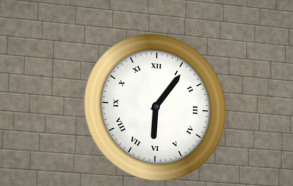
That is 6:06
